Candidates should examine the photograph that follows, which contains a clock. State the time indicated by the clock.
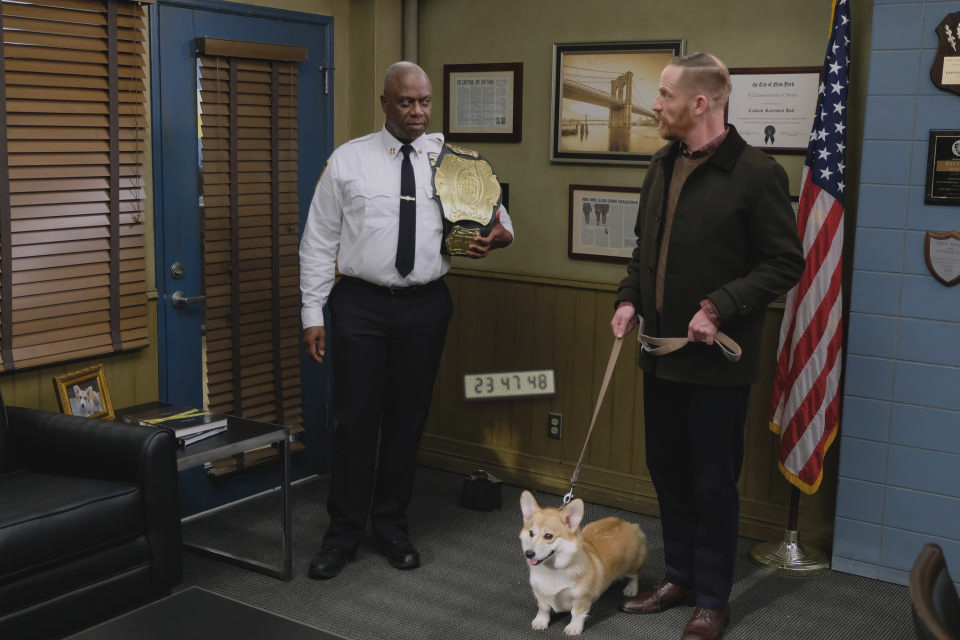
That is 23:47:48
